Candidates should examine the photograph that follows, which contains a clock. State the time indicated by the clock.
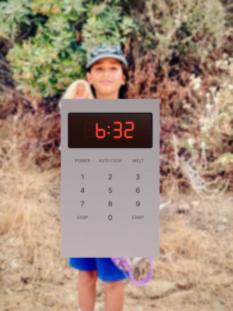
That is 6:32
